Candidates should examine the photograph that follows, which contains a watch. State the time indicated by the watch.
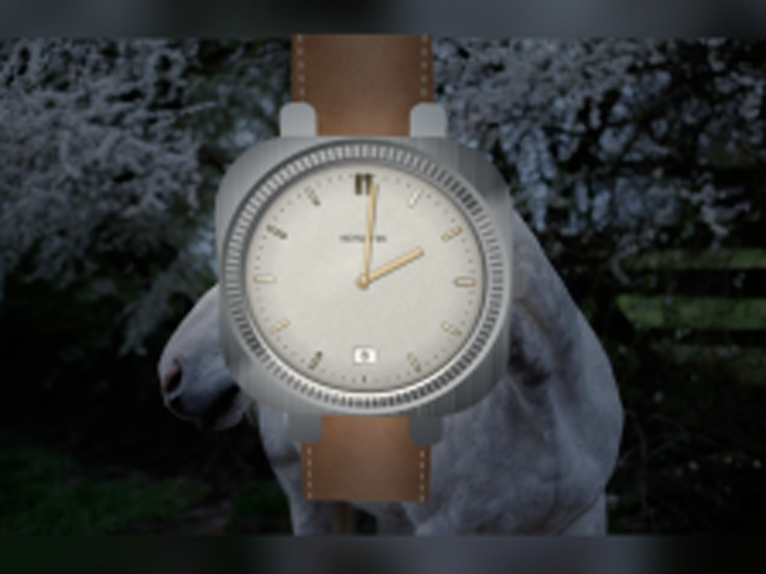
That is 2:01
